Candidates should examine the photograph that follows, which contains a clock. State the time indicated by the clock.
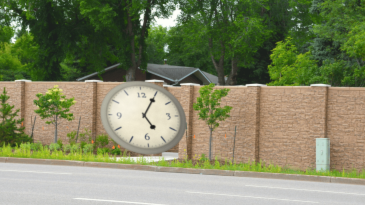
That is 5:05
